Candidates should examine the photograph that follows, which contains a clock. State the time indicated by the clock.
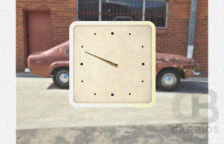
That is 9:49
